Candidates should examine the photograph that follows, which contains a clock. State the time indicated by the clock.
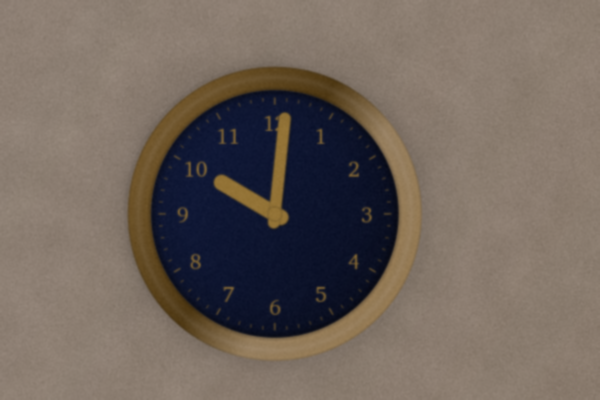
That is 10:01
